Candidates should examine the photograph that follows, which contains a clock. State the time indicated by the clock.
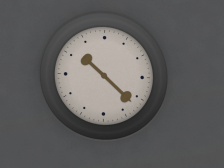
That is 10:22
